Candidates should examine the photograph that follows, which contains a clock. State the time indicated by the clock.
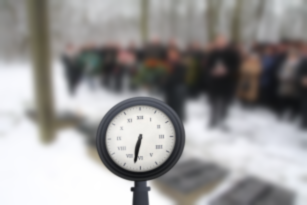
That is 6:32
